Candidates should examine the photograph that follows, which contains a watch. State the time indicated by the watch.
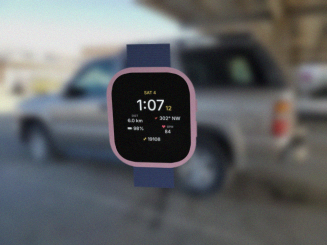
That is 1:07
